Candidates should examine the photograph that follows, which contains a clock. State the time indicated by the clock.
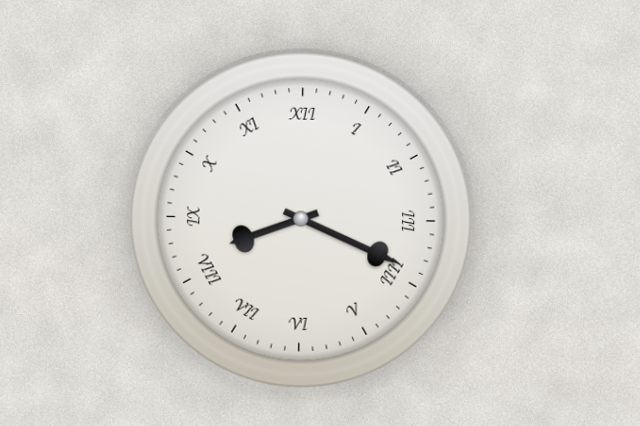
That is 8:19
